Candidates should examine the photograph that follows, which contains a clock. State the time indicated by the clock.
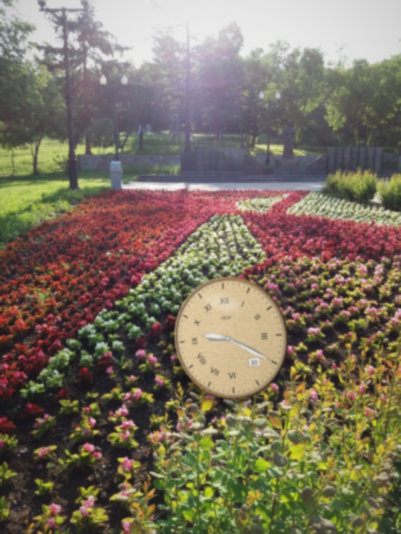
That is 9:20
